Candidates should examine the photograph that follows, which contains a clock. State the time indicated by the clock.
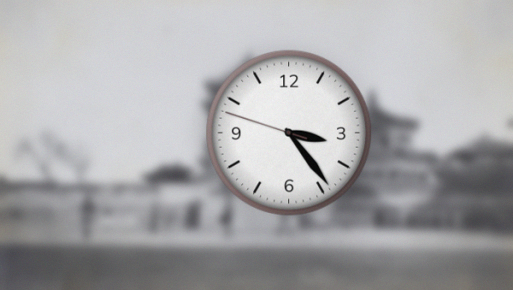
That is 3:23:48
